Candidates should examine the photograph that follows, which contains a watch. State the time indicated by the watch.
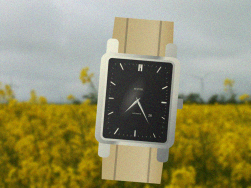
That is 7:25
